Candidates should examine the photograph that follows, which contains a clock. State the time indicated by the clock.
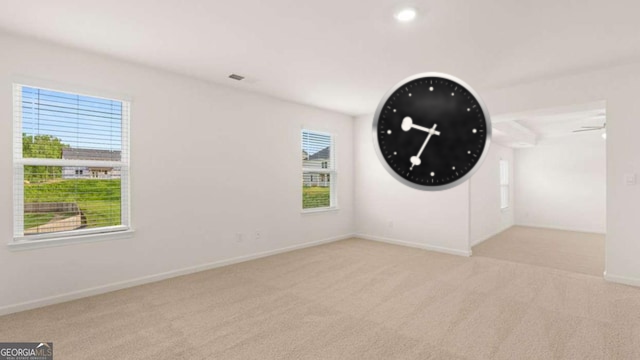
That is 9:35
